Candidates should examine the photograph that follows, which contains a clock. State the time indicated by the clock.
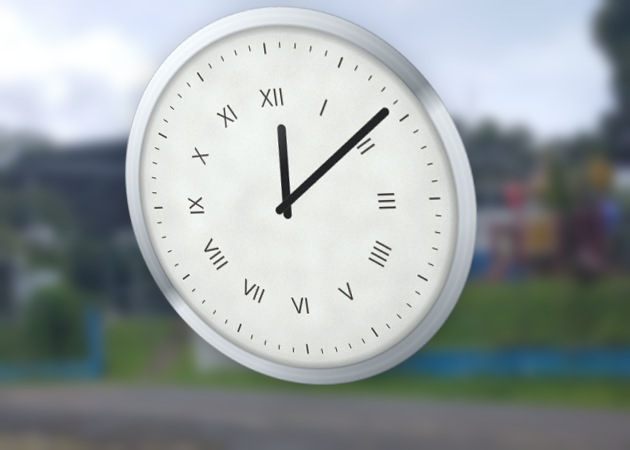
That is 12:09
